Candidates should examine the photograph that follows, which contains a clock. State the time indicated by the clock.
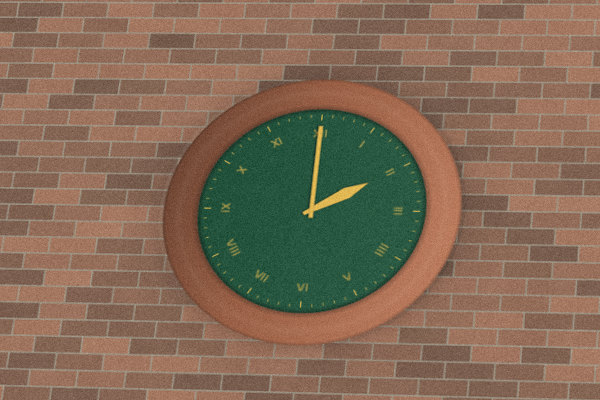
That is 2:00
